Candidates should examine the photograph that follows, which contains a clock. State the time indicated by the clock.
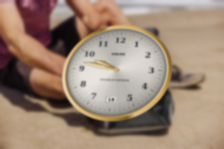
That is 9:47
